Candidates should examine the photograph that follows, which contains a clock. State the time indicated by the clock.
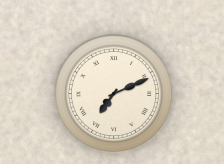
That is 7:11
